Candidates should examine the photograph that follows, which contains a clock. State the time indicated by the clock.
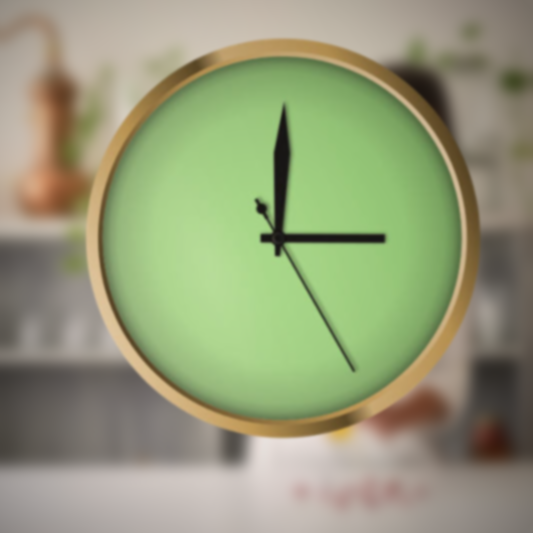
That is 3:00:25
